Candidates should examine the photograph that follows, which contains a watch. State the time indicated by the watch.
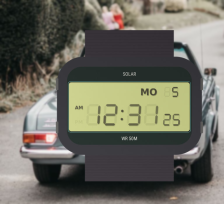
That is 12:31:25
